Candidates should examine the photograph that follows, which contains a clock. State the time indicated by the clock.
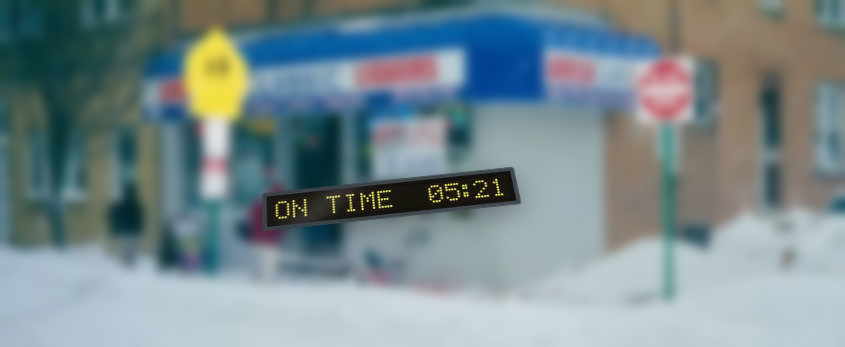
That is 5:21
